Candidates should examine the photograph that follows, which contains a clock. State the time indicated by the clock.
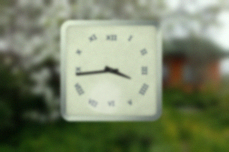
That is 3:44
